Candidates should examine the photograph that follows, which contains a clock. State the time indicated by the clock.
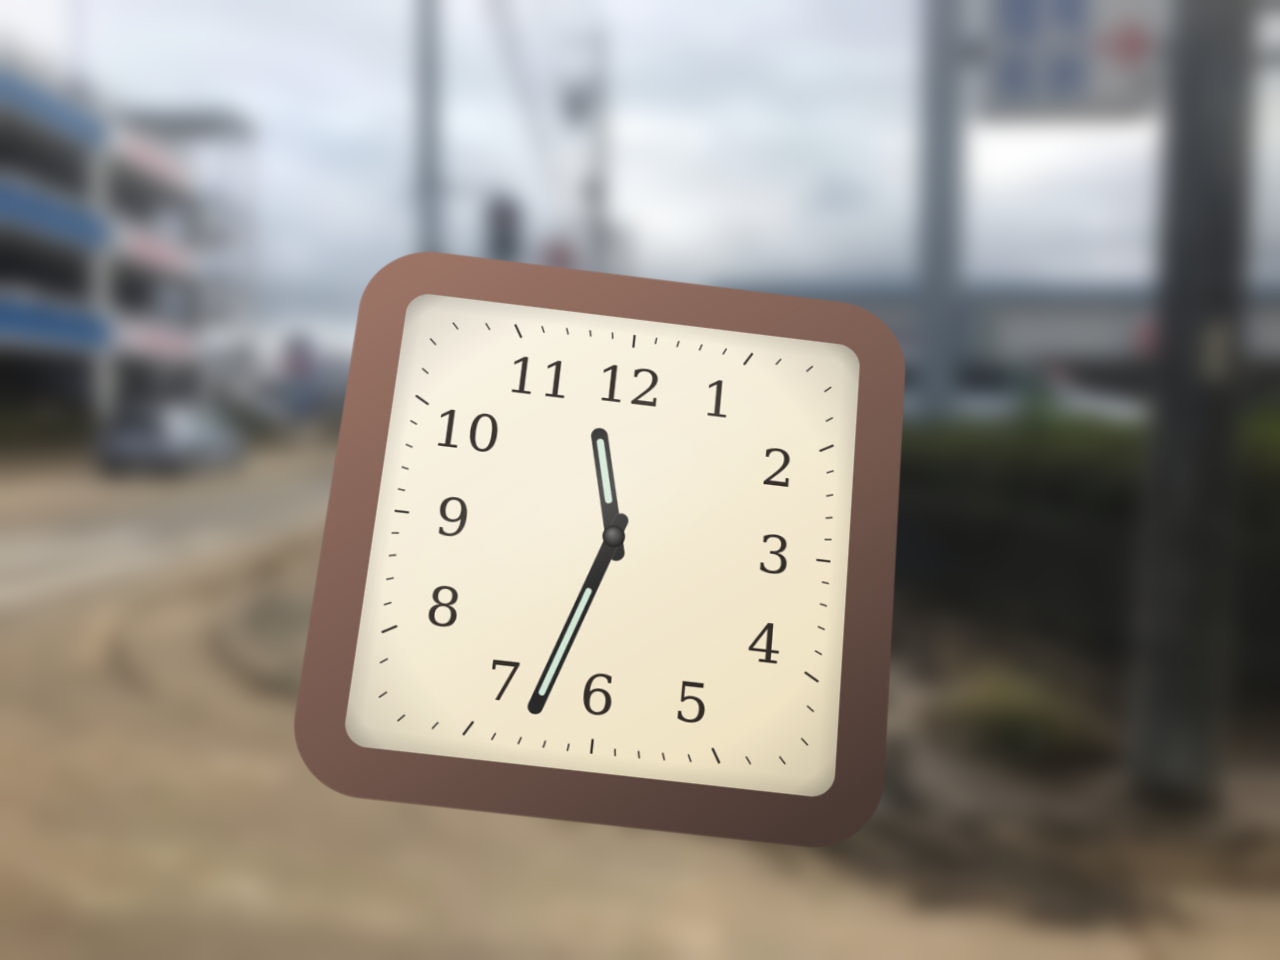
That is 11:33
